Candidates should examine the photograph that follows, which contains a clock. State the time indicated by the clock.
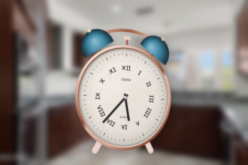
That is 5:37
